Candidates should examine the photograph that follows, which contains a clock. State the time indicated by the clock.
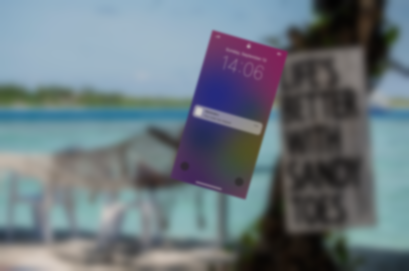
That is 14:06
